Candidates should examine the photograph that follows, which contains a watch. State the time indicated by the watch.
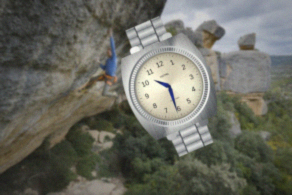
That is 10:31
